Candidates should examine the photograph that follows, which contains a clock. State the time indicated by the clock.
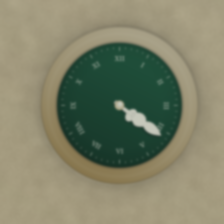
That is 4:21
